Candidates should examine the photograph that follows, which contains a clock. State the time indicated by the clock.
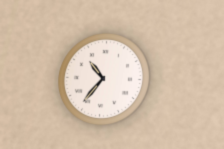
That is 10:36
